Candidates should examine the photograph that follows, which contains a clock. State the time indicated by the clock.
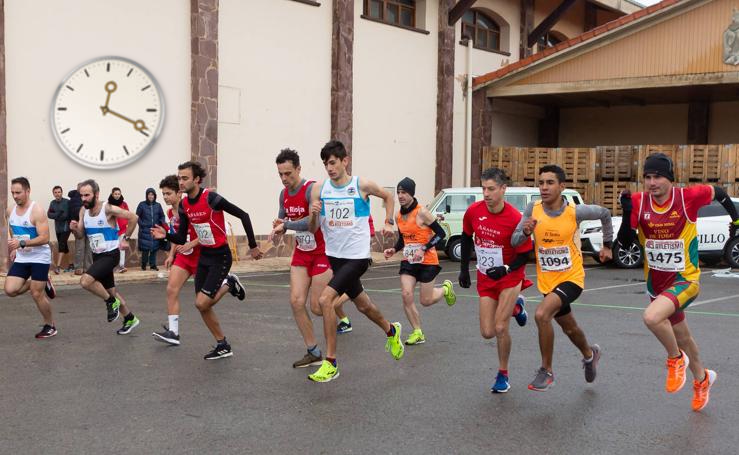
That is 12:19
